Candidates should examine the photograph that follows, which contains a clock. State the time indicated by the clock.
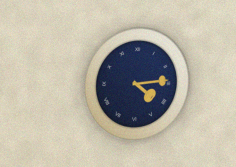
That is 4:14
